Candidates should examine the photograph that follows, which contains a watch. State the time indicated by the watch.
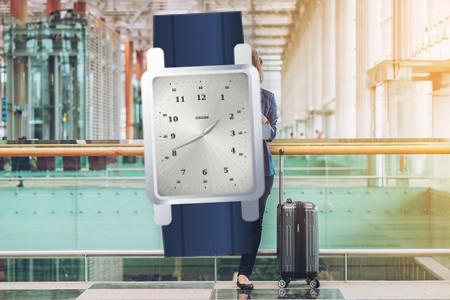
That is 1:41
